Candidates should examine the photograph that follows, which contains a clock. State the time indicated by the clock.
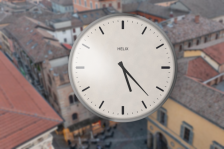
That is 5:23
